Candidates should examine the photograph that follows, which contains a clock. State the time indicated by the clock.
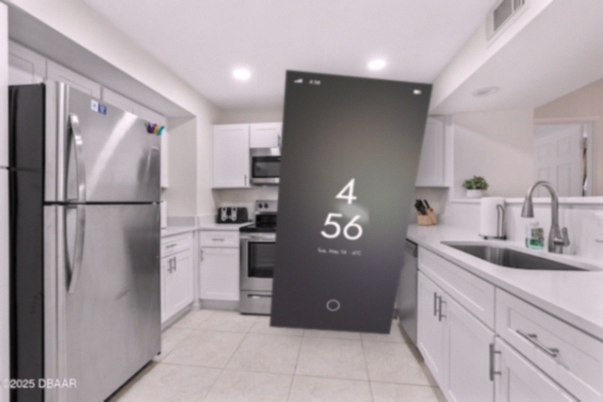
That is 4:56
